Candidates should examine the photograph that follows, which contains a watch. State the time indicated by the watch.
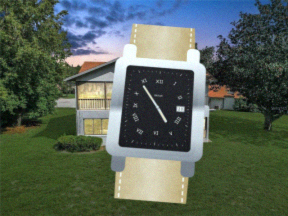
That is 4:54
